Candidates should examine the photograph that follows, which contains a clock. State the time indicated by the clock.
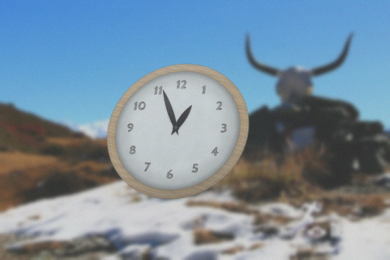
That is 12:56
